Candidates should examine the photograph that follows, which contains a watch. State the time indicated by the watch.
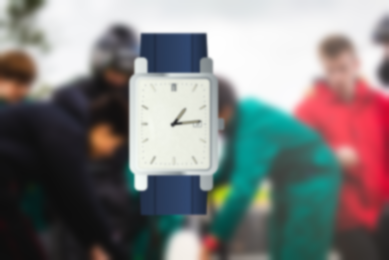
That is 1:14
